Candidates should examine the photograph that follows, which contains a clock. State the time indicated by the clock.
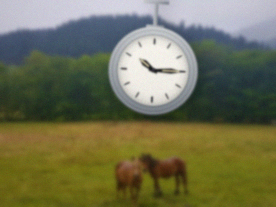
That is 10:15
